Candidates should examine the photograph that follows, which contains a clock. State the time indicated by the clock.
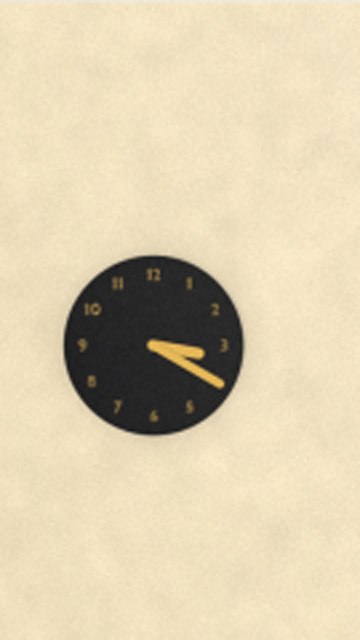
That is 3:20
